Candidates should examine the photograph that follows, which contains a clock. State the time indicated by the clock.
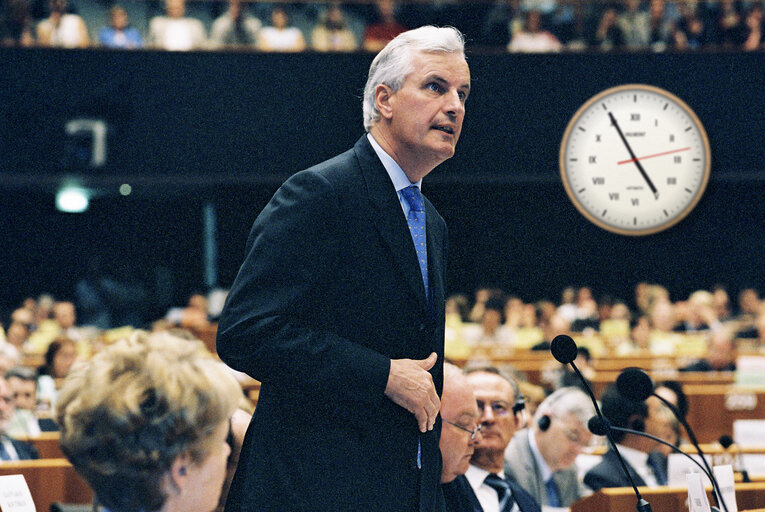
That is 4:55:13
